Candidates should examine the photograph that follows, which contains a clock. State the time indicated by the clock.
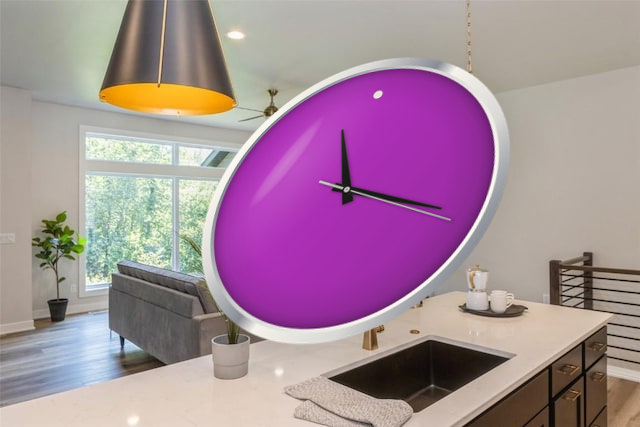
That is 11:17:18
